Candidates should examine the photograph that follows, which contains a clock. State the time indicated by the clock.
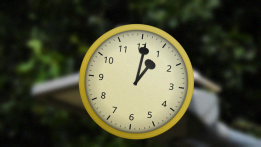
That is 1:01
